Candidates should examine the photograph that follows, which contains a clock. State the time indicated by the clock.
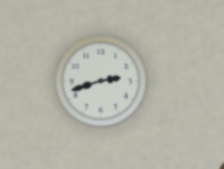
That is 2:42
